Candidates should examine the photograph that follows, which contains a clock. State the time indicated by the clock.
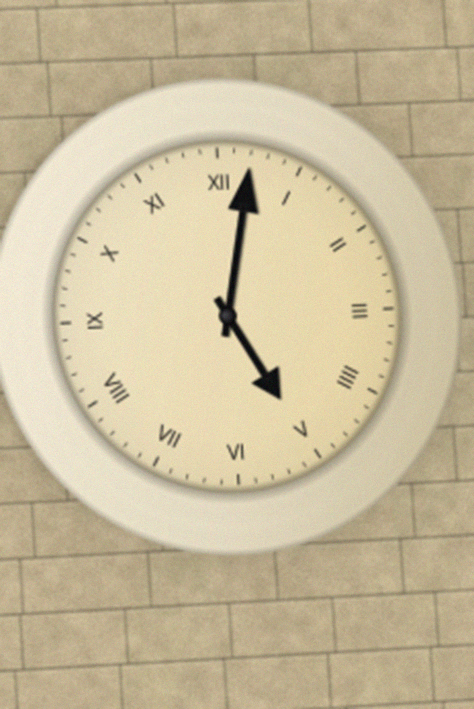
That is 5:02
